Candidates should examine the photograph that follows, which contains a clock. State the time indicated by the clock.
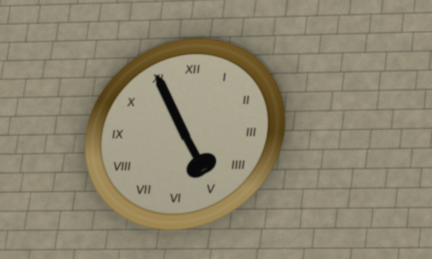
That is 4:55
